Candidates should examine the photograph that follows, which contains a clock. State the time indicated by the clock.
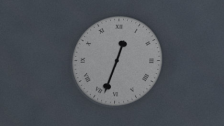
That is 12:33
